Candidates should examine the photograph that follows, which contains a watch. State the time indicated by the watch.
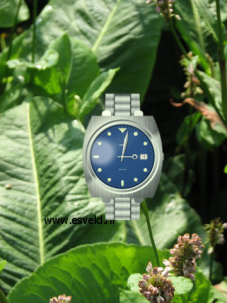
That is 3:02
